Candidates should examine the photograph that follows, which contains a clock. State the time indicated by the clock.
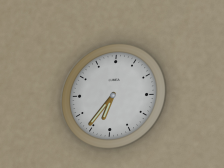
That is 6:36
